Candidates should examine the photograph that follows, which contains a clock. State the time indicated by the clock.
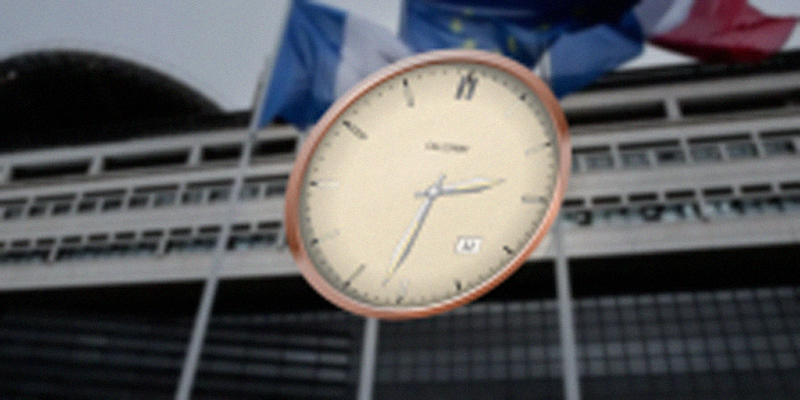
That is 2:32
